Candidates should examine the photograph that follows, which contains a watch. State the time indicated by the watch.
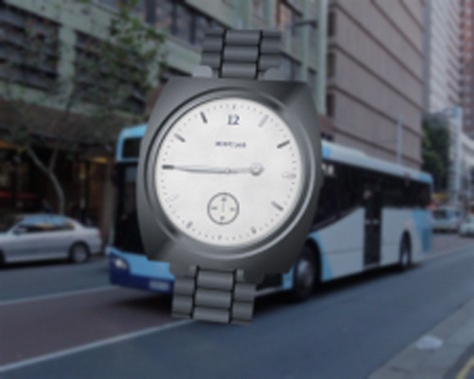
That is 2:45
